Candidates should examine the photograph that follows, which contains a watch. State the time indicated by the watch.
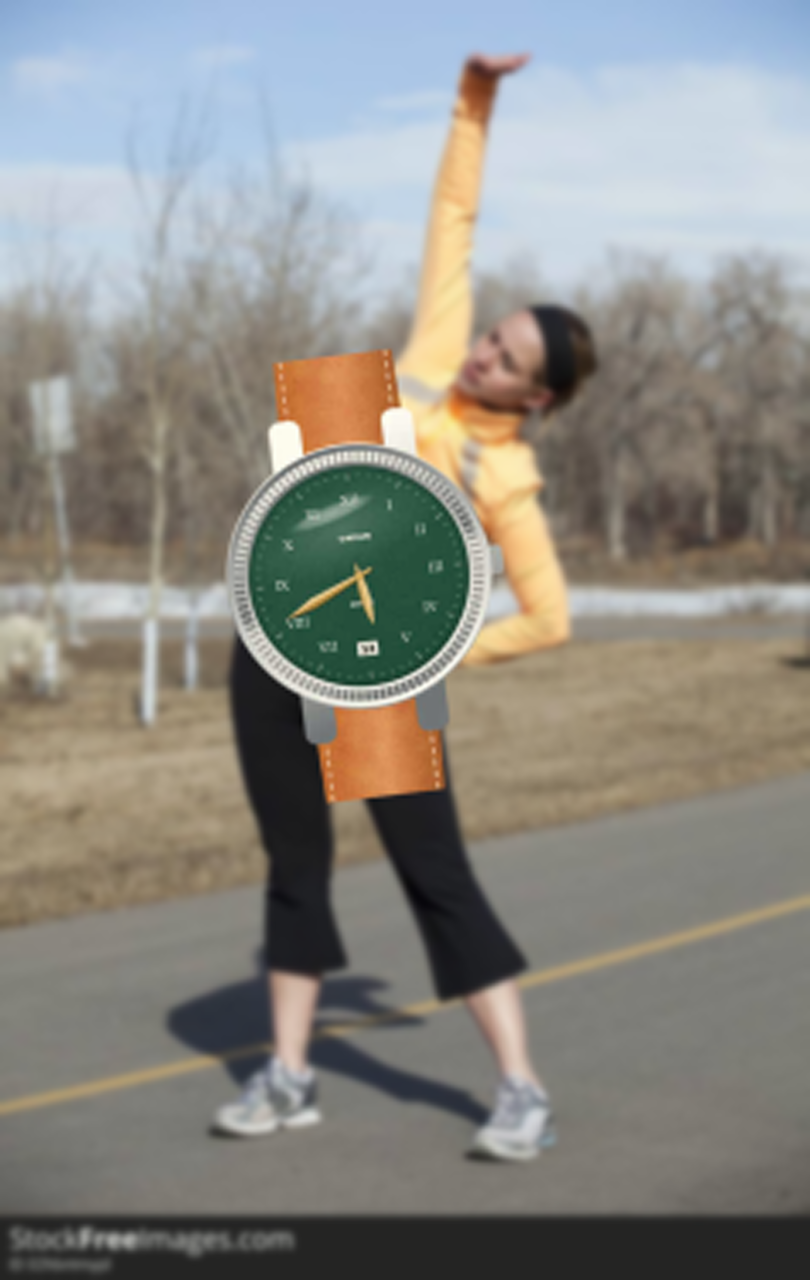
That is 5:41
